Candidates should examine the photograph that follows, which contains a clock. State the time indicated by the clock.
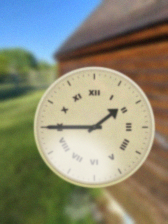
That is 1:45
